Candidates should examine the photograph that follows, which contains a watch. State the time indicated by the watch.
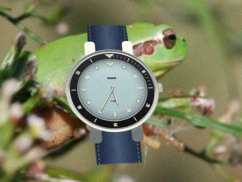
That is 5:35
